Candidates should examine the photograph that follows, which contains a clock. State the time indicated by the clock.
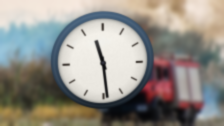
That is 11:29
